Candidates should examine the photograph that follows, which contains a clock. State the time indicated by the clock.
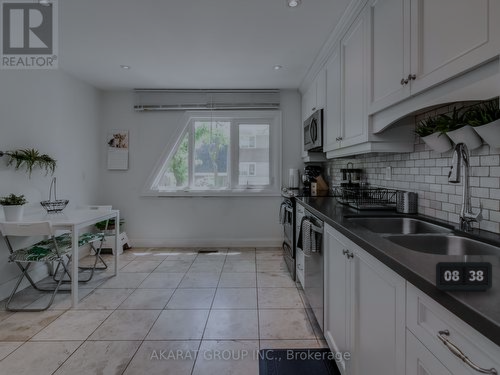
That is 8:38
